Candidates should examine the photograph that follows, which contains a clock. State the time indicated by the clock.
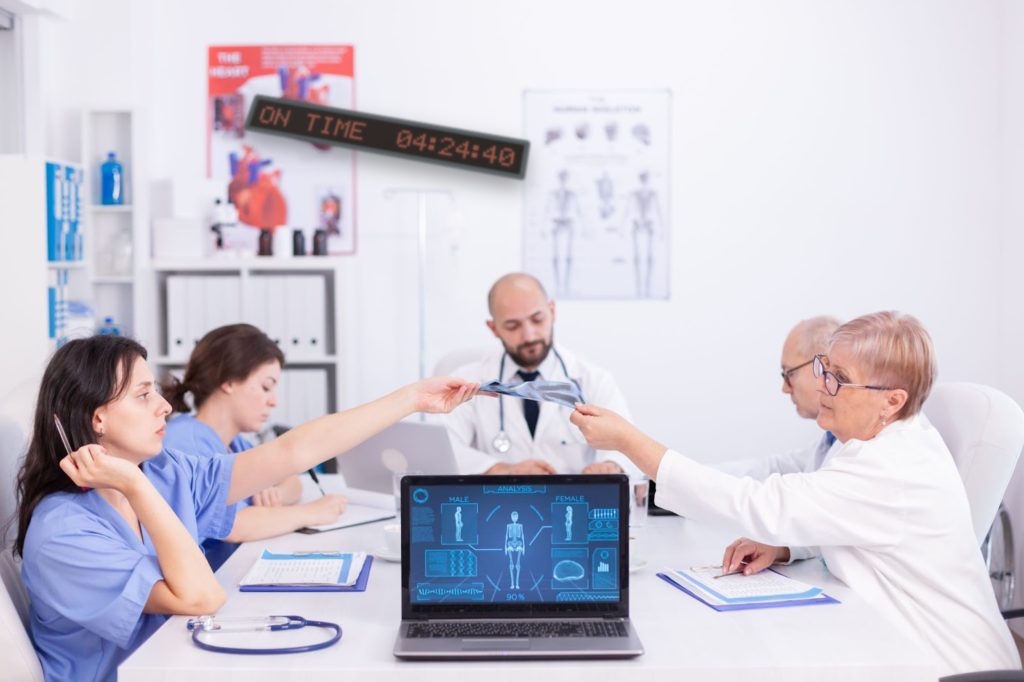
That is 4:24:40
